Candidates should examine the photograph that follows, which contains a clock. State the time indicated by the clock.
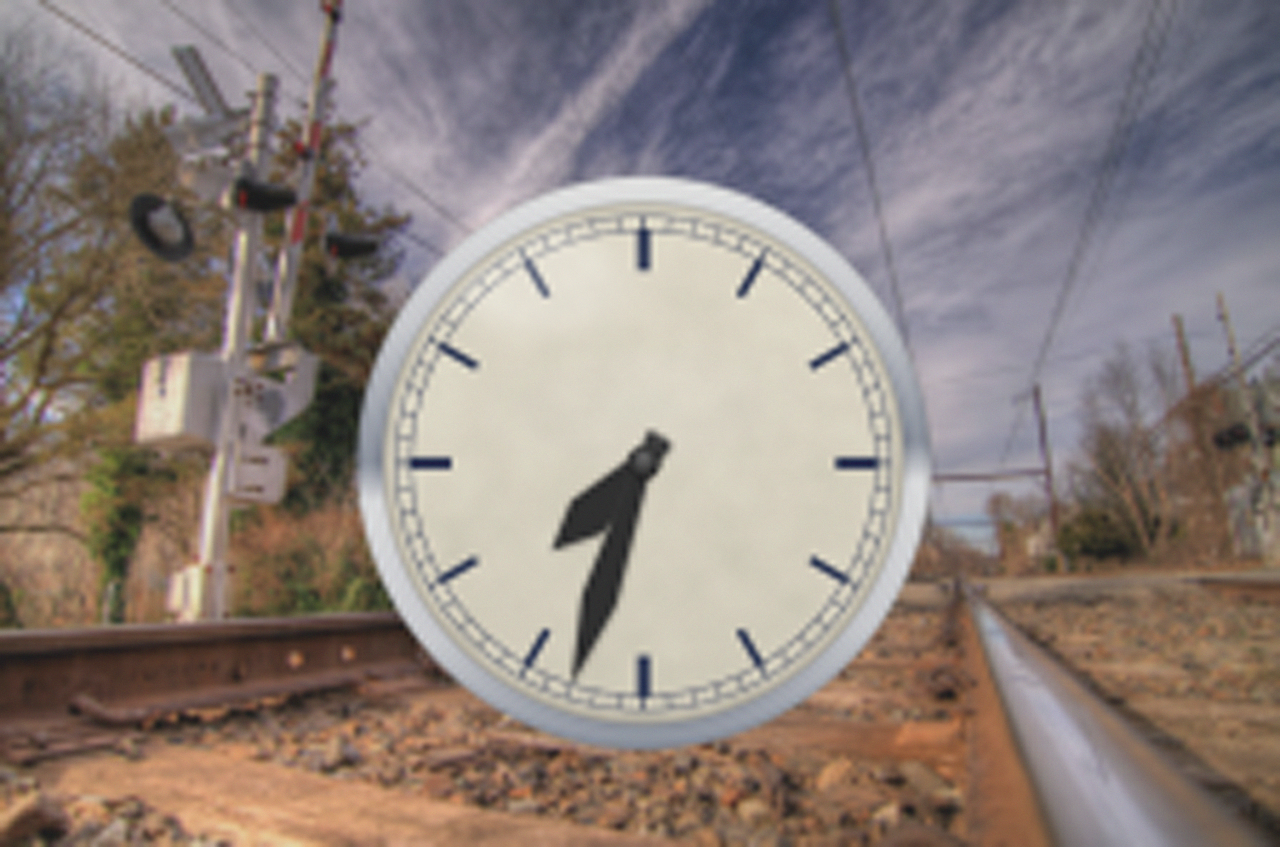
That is 7:33
